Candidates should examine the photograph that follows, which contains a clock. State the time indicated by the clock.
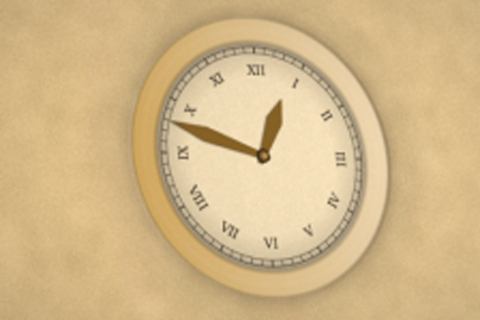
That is 12:48
